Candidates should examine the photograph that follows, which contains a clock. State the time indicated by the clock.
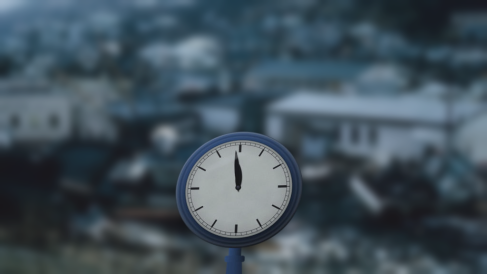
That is 11:59
